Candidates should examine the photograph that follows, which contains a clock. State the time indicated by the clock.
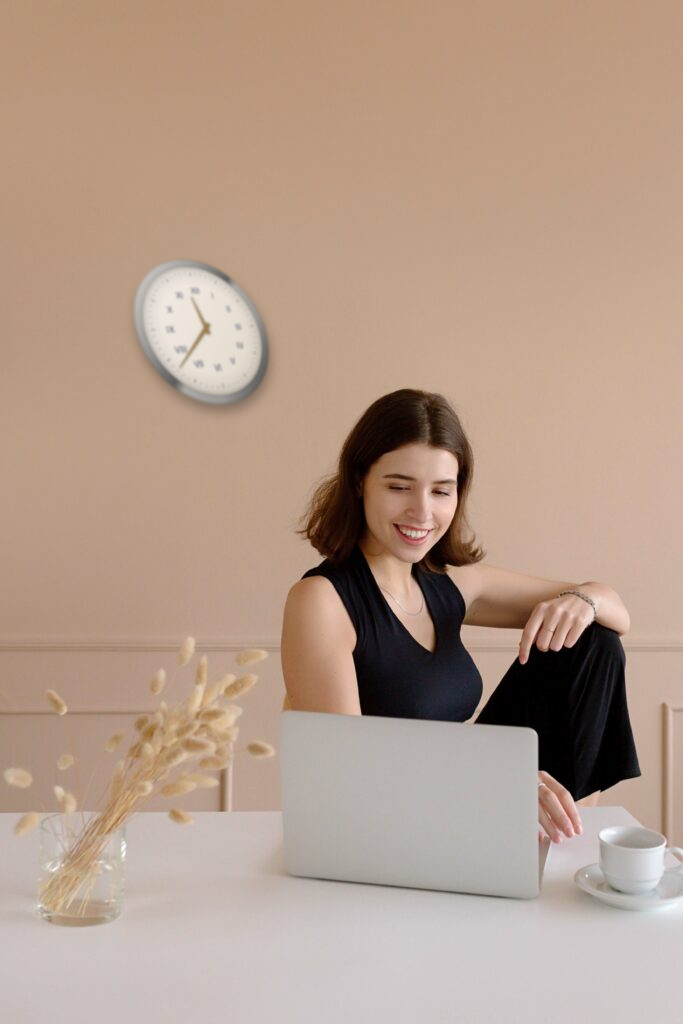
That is 11:38
